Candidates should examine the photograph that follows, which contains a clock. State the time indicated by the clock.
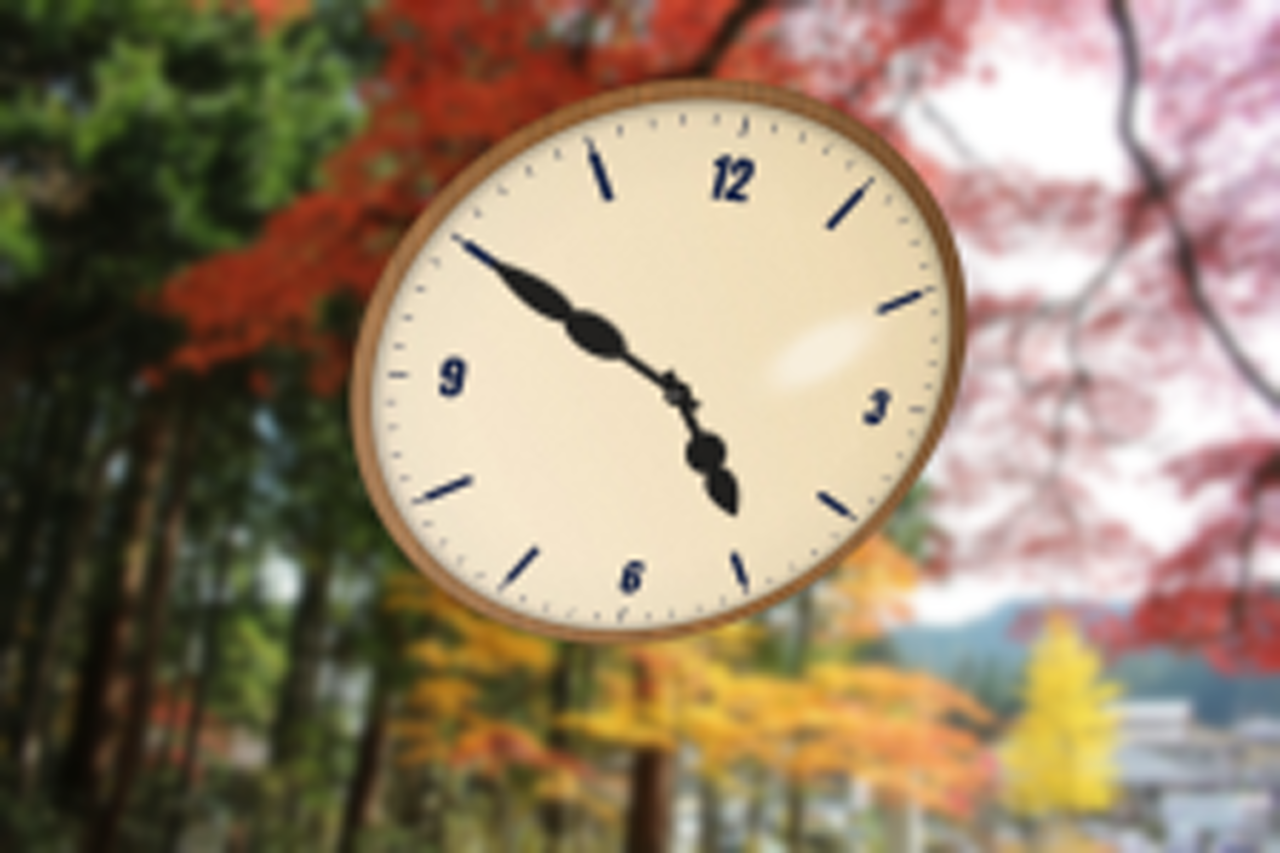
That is 4:50
